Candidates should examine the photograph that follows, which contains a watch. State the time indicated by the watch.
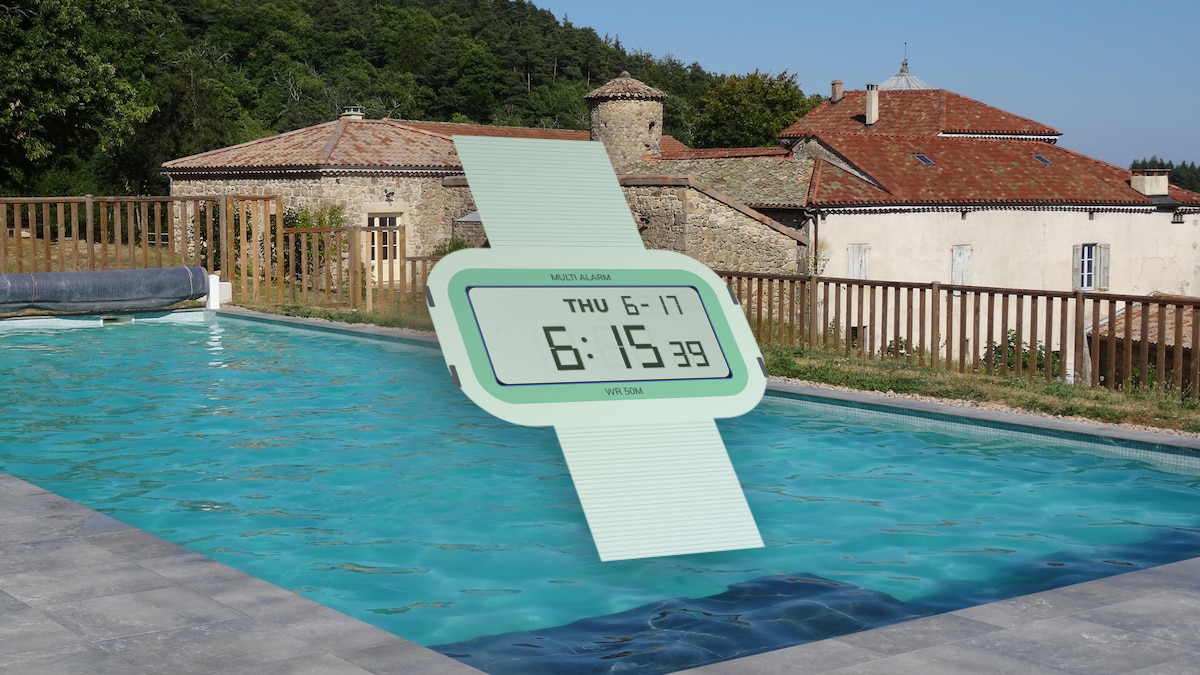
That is 6:15:39
